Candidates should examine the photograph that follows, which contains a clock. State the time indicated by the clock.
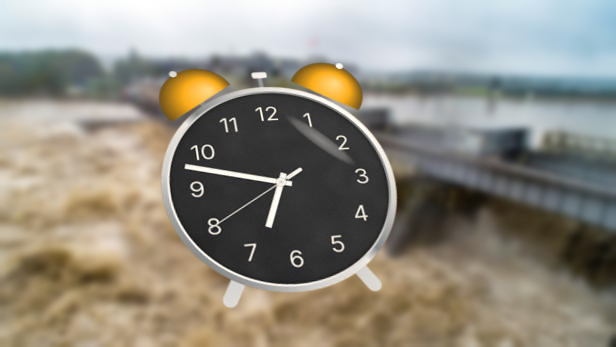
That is 6:47:40
